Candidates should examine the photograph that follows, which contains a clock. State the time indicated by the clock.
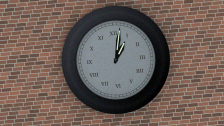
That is 1:02
